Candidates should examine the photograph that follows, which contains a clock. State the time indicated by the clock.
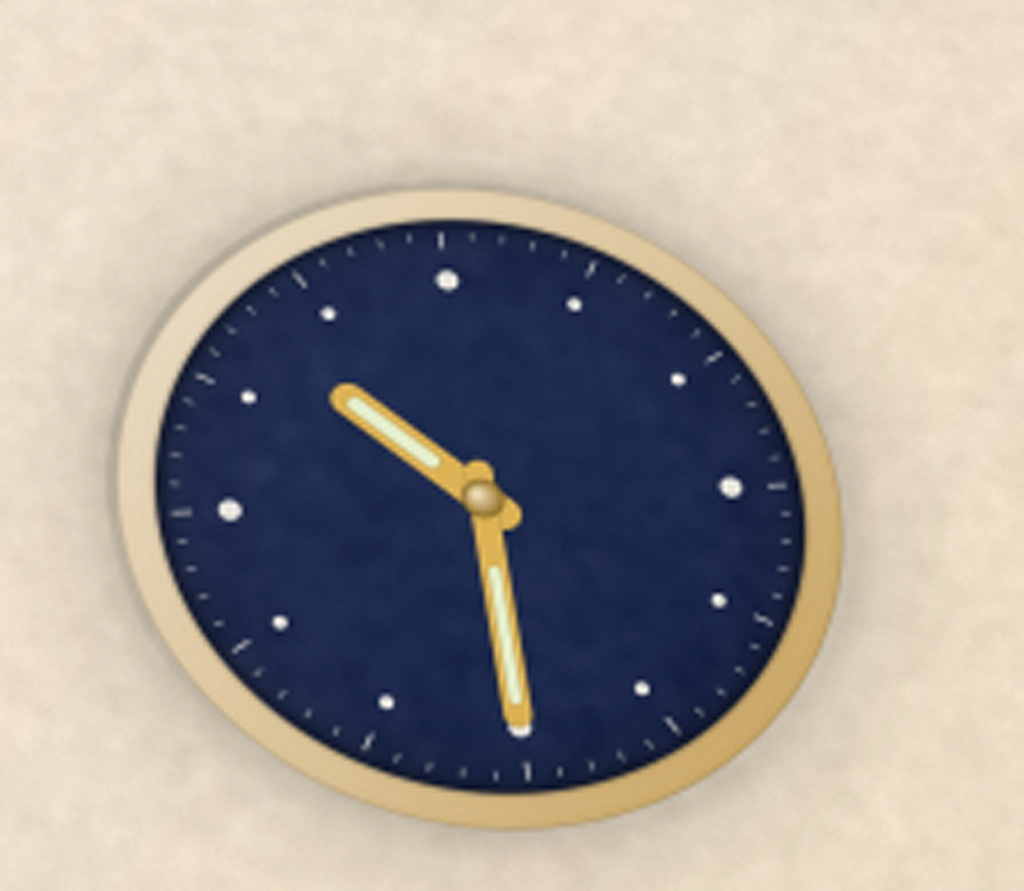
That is 10:30
